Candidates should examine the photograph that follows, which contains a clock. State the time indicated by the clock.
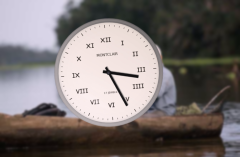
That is 3:26
